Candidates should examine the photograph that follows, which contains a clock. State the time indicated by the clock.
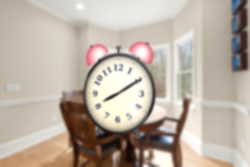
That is 8:10
